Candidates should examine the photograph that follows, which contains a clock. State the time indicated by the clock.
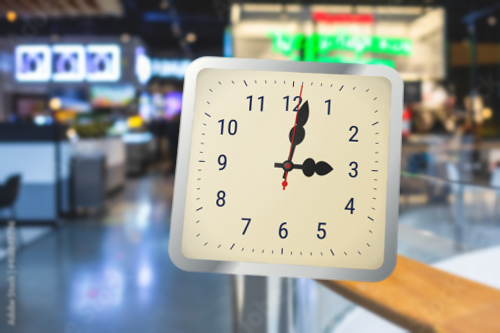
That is 3:02:01
